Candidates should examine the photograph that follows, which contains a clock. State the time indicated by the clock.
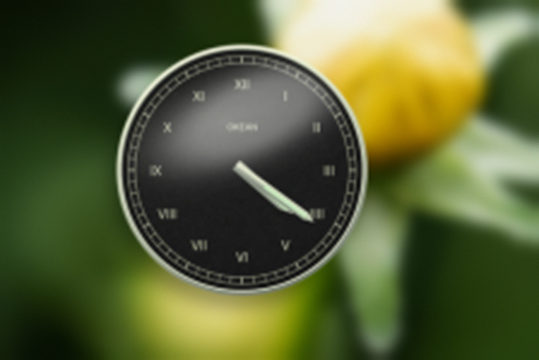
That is 4:21
